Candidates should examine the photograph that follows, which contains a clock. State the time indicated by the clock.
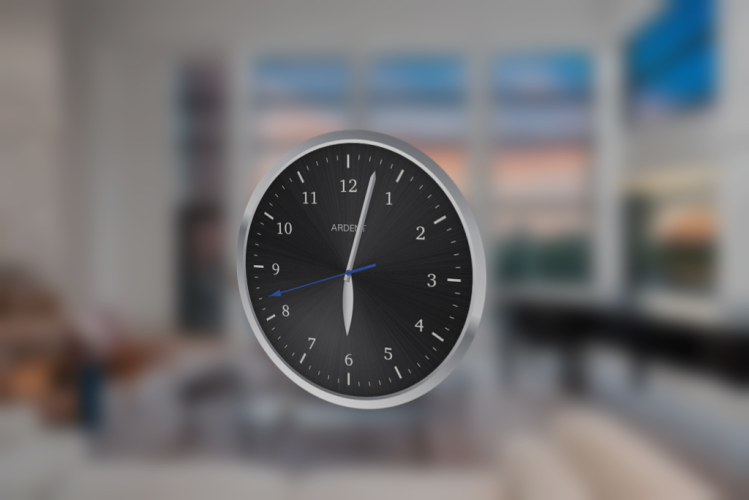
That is 6:02:42
